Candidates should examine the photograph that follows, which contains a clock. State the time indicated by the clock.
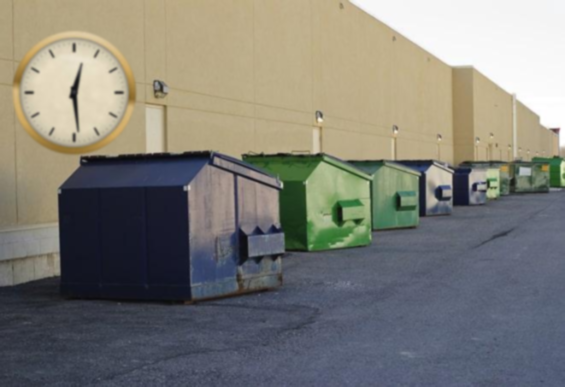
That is 12:29
